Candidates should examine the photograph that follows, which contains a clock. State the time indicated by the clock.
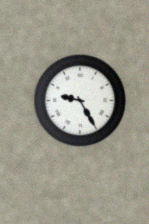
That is 9:25
